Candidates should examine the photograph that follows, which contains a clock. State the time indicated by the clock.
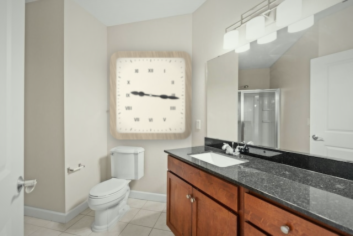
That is 9:16
